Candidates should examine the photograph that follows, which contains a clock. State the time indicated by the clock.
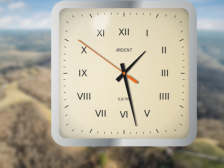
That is 1:27:51
